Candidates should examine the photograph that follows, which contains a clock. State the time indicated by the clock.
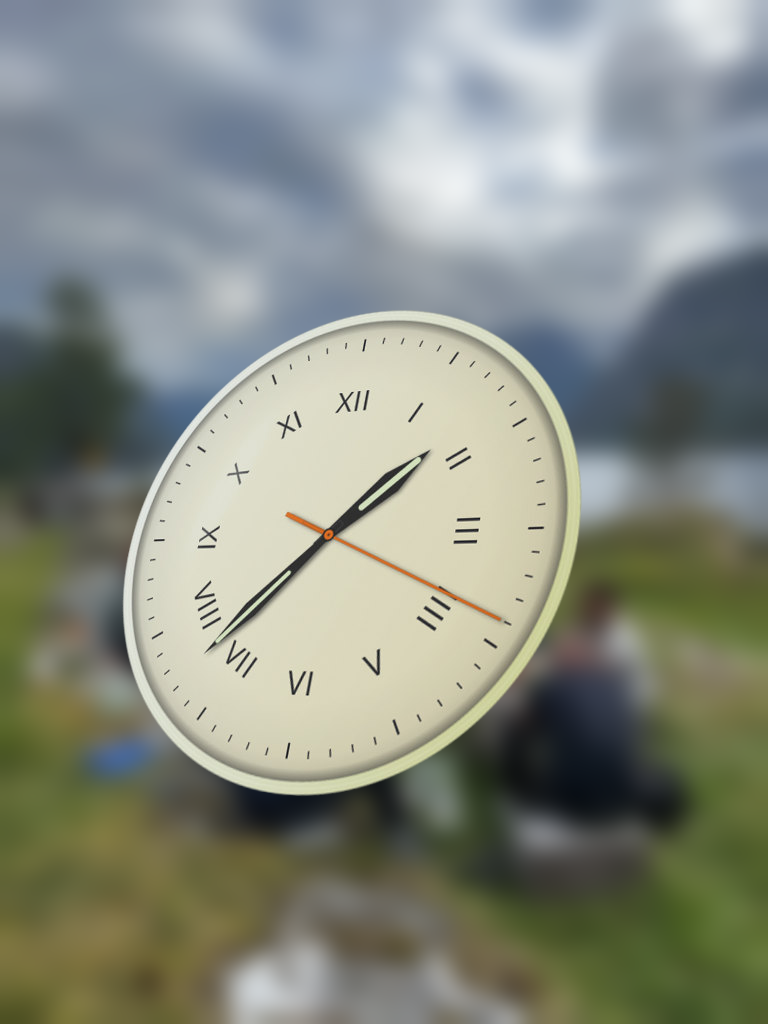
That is 1:37:19
